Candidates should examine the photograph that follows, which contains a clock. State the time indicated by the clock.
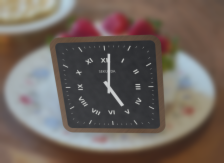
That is 5:01
